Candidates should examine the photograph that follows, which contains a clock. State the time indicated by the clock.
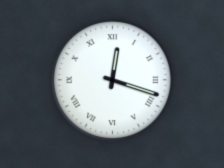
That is 12:18
